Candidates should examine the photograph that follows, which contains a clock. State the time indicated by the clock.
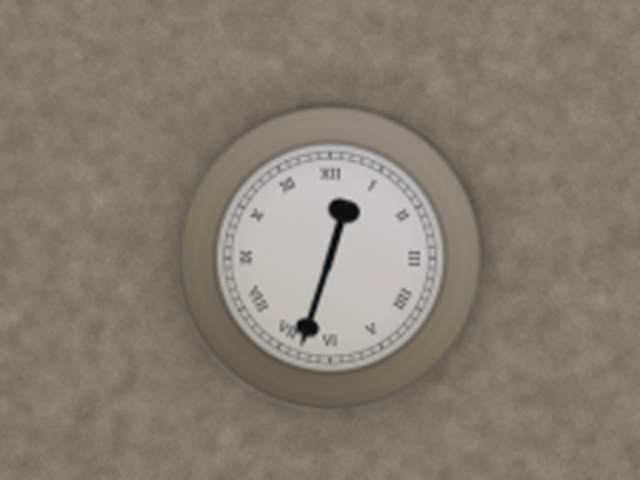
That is 12:33
